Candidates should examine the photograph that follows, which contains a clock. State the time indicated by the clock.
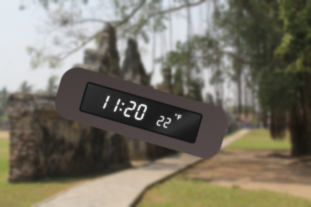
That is 11:20
